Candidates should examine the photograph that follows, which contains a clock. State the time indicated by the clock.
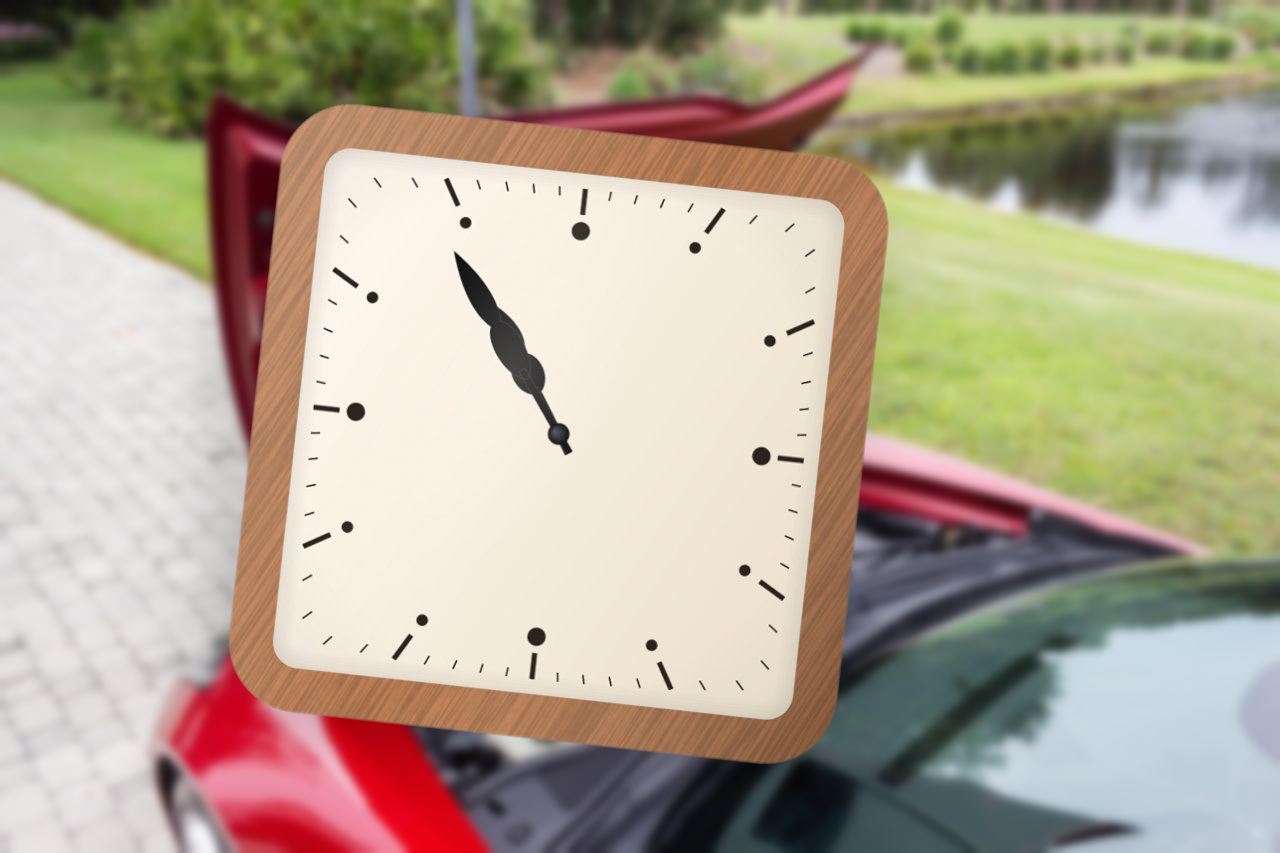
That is 10:54
